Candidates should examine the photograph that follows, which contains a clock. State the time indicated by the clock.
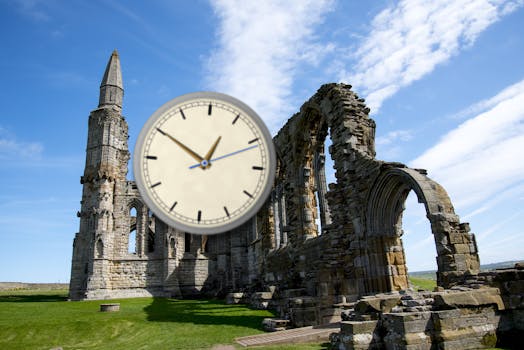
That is 12:50:11
